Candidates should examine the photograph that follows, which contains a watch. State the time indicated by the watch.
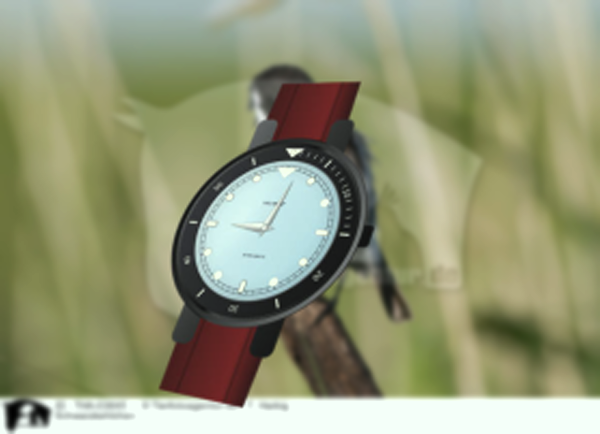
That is 9:02
